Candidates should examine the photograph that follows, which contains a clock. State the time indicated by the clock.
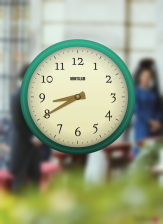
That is 8:40
